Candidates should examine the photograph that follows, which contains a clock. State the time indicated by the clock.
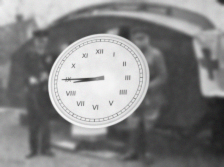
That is 8:45
